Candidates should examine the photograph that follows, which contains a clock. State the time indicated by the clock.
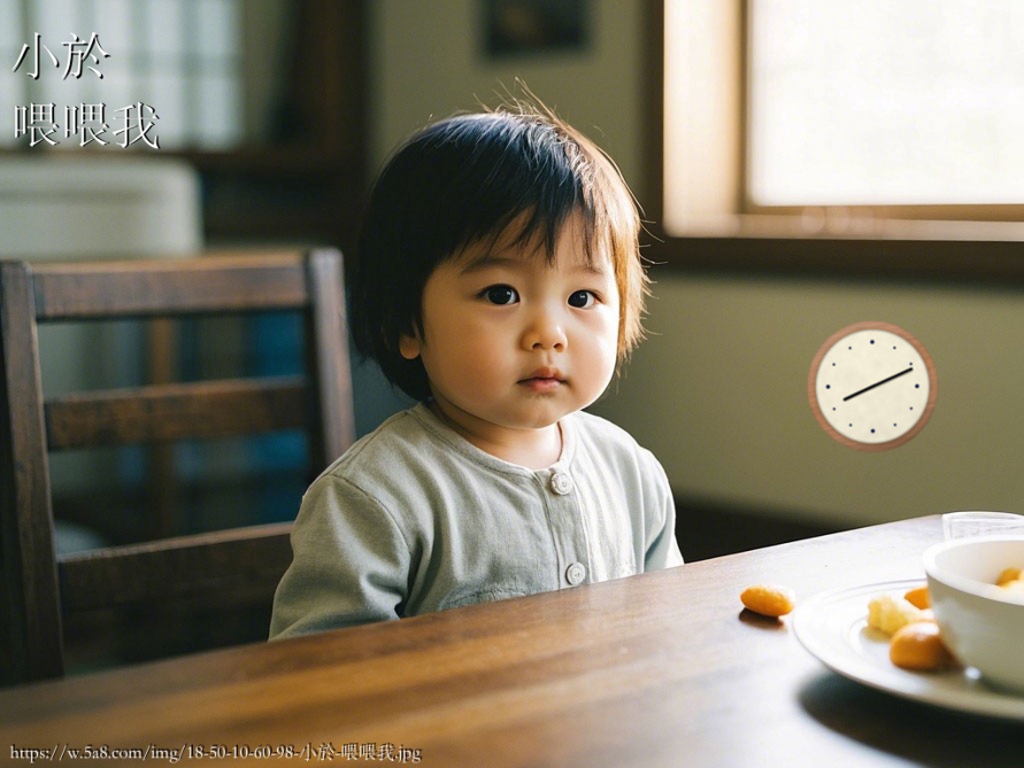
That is 8:11
